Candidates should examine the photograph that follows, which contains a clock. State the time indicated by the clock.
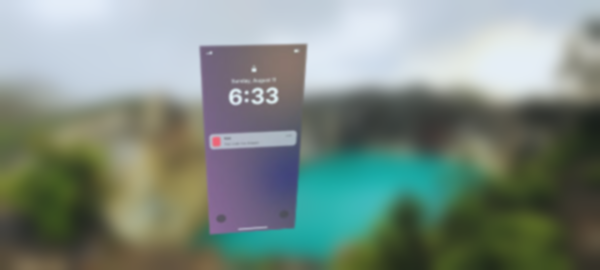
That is 6:33
